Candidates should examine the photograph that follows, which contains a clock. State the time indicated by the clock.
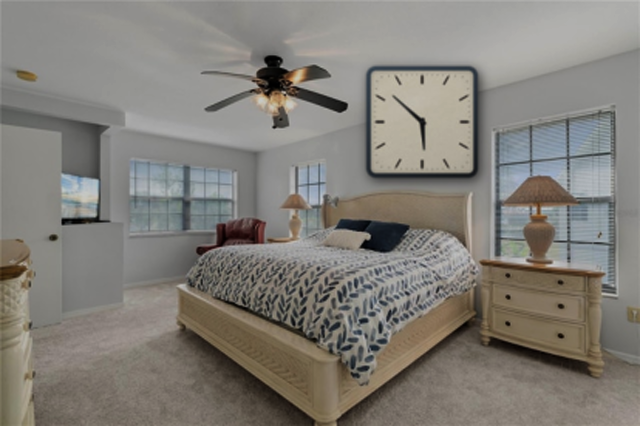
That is 5:52
